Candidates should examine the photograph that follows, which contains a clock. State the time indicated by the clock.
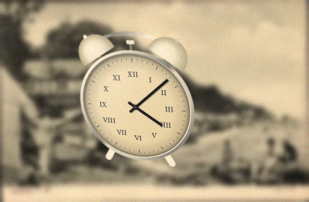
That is 4:08
